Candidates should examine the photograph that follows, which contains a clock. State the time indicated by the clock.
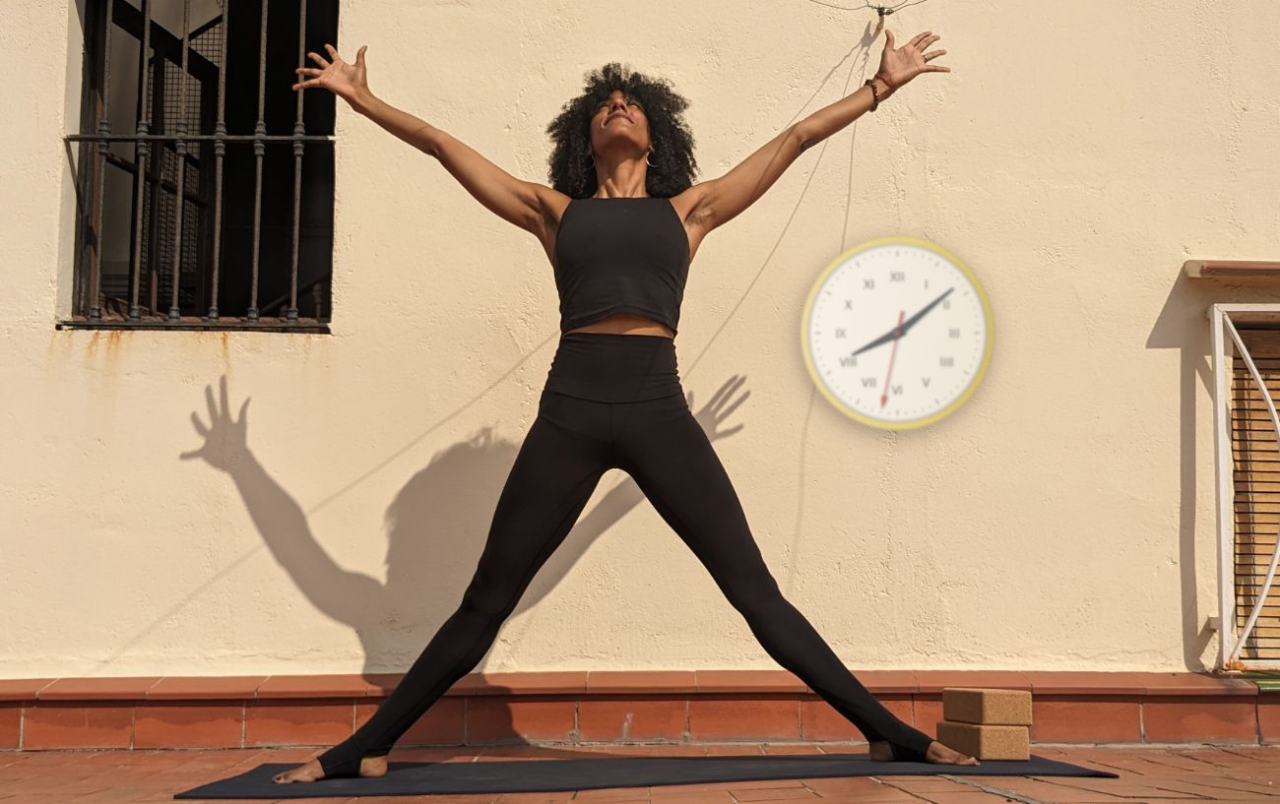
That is 8:08:32
